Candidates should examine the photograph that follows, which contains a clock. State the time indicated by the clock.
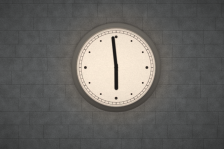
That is 5:59
